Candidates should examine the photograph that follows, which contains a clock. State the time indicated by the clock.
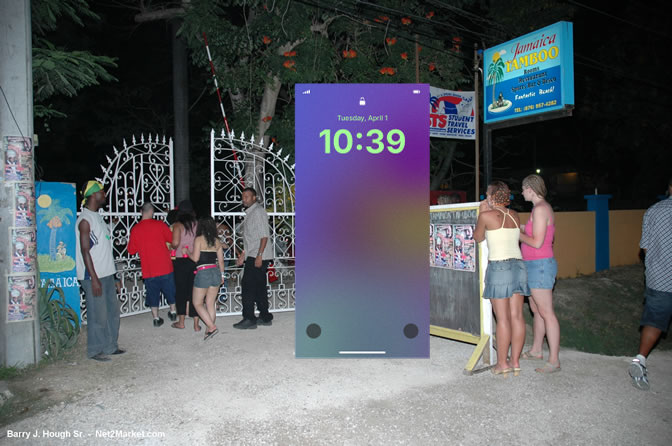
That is 10:39
